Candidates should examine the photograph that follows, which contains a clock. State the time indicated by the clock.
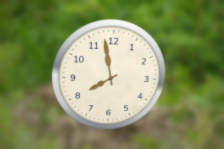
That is 7:58
